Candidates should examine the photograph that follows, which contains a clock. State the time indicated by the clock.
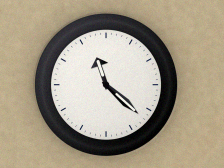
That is 11:22
